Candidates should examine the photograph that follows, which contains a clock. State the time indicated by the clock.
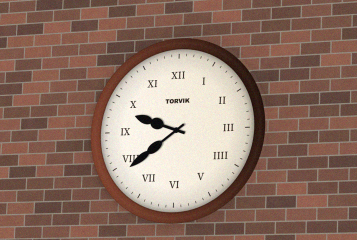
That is 9:39
